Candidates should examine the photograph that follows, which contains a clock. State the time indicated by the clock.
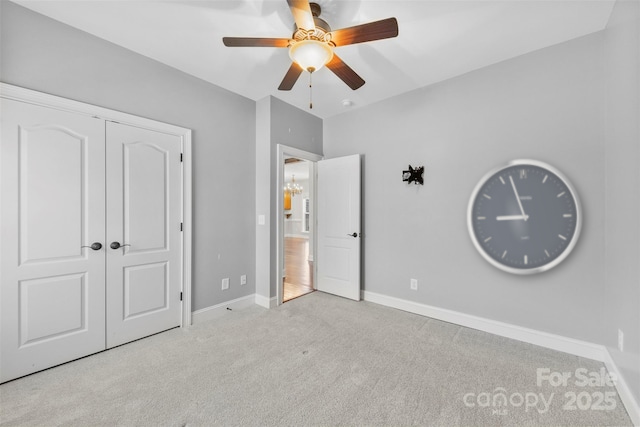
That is 8:57
